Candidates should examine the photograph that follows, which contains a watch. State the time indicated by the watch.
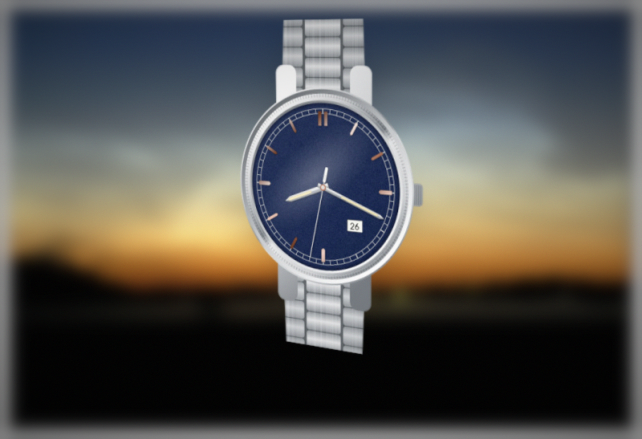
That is 8:18:32
